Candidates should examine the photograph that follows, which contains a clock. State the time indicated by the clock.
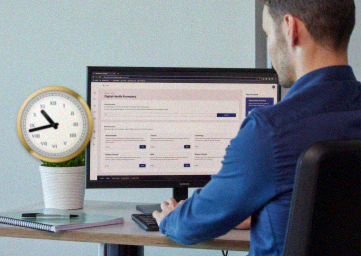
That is 10:43
